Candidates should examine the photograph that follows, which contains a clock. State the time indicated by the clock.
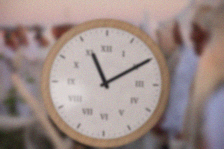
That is 11:10
